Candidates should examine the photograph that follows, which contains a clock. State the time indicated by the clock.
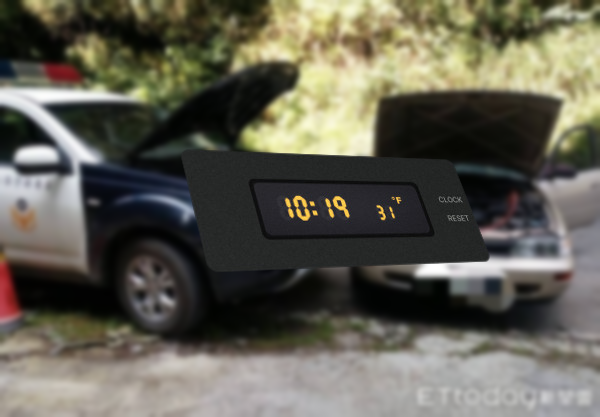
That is 10:19
